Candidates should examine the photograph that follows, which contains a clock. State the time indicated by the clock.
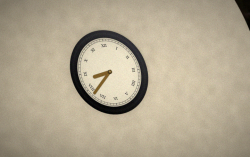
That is 8:38
